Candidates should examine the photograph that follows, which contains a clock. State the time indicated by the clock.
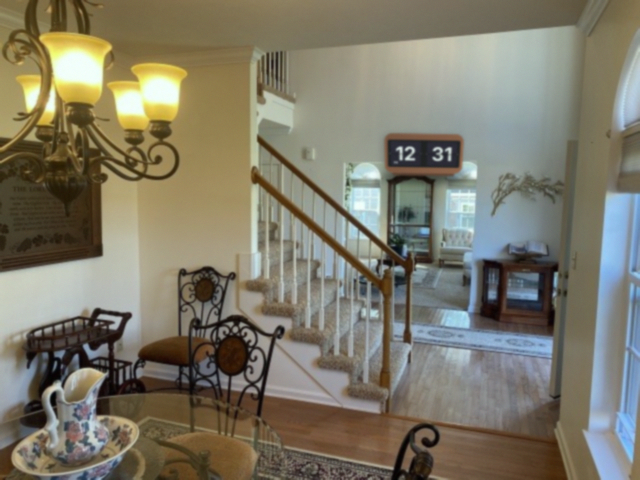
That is 12:31
